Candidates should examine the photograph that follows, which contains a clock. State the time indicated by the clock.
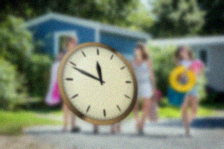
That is 11:49
